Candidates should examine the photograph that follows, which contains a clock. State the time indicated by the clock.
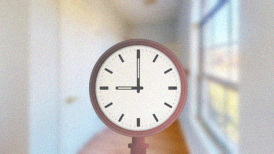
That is 9:00
